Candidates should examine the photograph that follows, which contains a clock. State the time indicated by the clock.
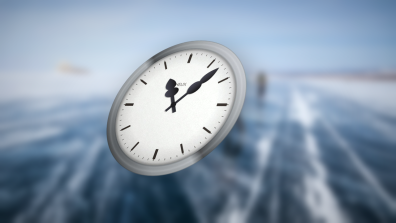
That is 11:07
